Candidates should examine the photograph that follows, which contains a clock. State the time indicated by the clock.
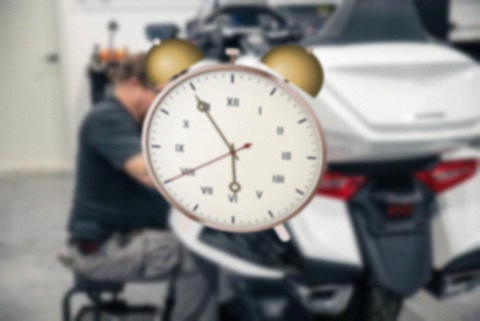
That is 5:54:40
